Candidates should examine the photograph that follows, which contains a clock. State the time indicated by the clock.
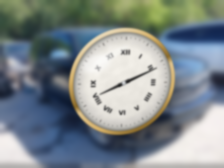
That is 8:11
